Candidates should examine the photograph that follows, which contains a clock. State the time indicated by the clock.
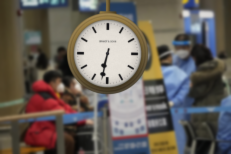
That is 6:32
